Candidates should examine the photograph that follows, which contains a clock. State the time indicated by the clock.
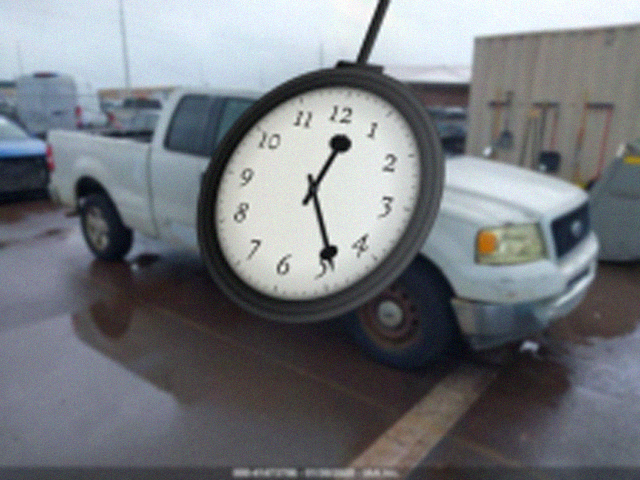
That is 12:24
